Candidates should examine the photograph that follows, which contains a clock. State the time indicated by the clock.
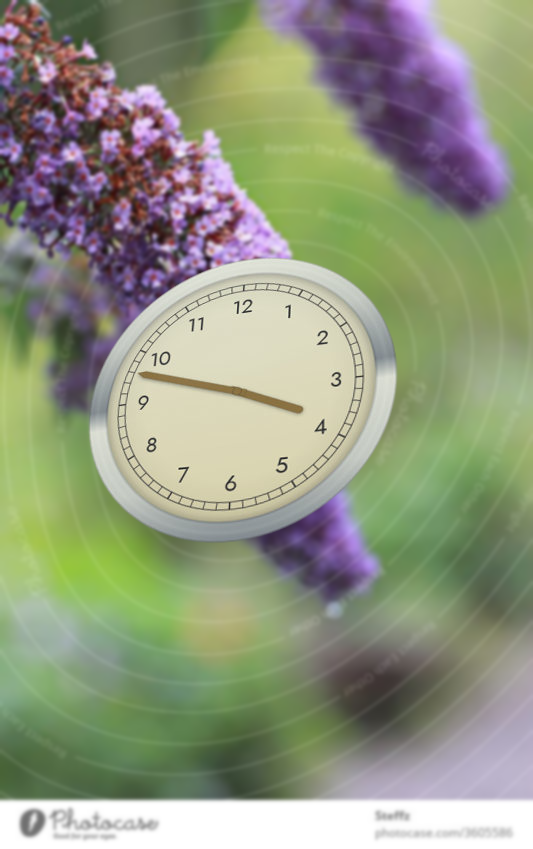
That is 3:48
